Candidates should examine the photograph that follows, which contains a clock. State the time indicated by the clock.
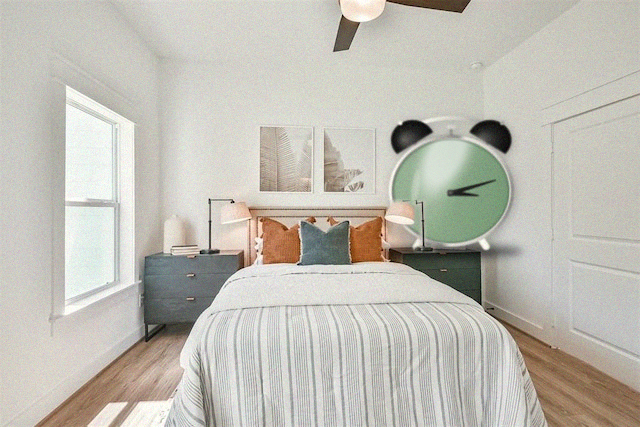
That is 3:12
